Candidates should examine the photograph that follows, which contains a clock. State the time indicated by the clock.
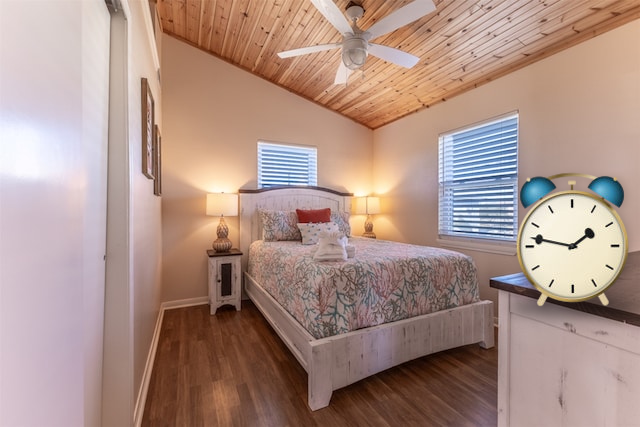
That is 1:47
